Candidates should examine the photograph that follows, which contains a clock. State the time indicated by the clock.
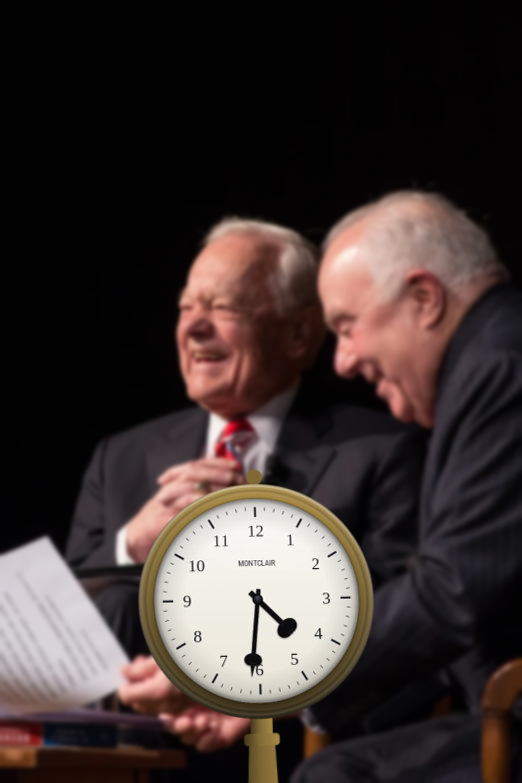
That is 4:31
